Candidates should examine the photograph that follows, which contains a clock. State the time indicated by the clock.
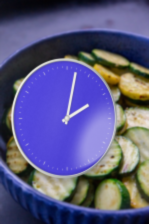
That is 2:02
